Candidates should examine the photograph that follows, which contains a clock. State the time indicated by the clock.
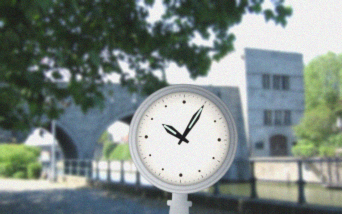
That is 10:05
